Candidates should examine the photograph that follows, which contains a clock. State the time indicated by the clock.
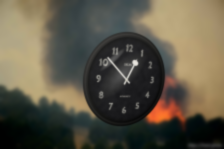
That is 12:52
